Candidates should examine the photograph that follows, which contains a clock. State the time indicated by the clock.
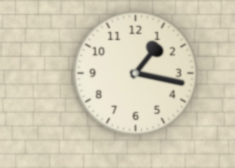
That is 1:17
